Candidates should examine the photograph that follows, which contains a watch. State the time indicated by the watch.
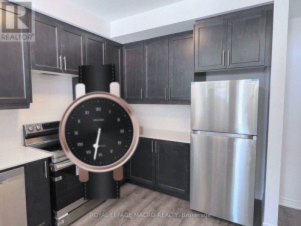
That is 6:32
